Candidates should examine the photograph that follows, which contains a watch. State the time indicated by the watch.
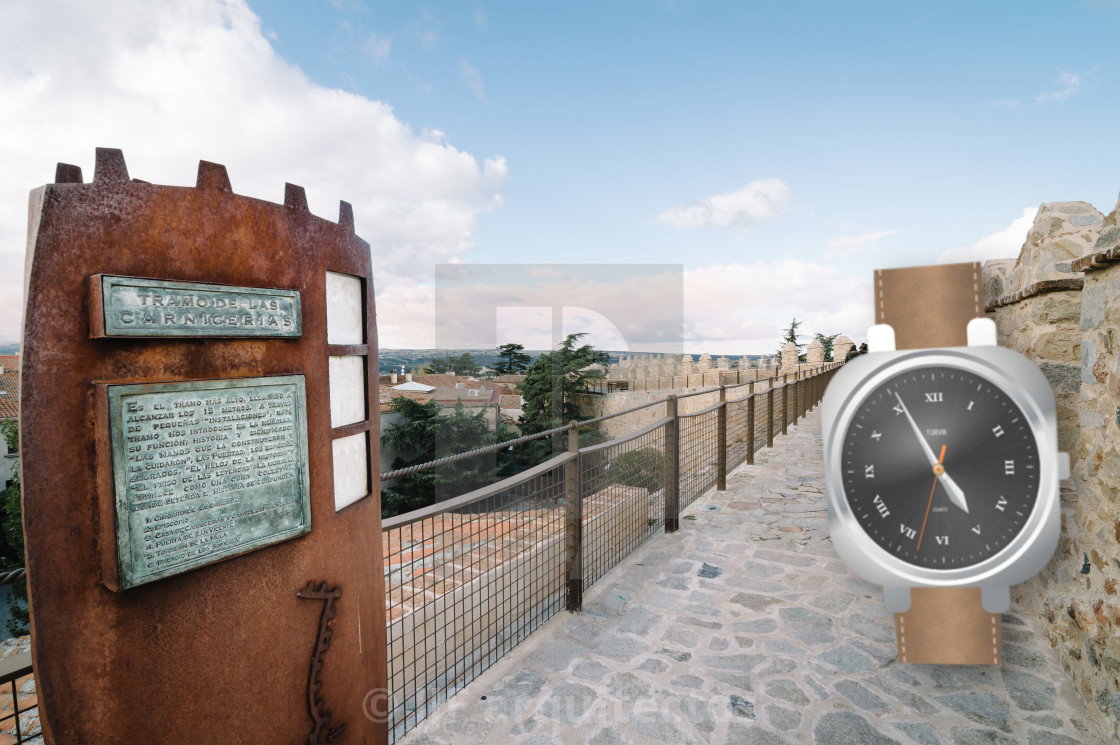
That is 4:55:33
